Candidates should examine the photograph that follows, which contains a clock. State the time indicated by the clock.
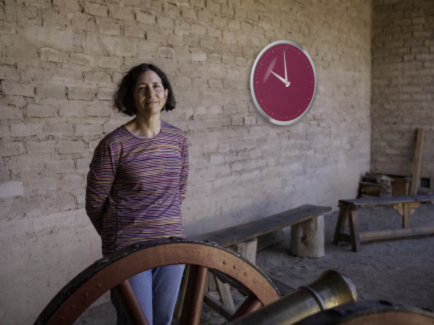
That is 9:59
